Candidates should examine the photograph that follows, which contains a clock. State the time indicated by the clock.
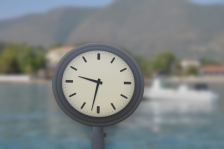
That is 9:32
